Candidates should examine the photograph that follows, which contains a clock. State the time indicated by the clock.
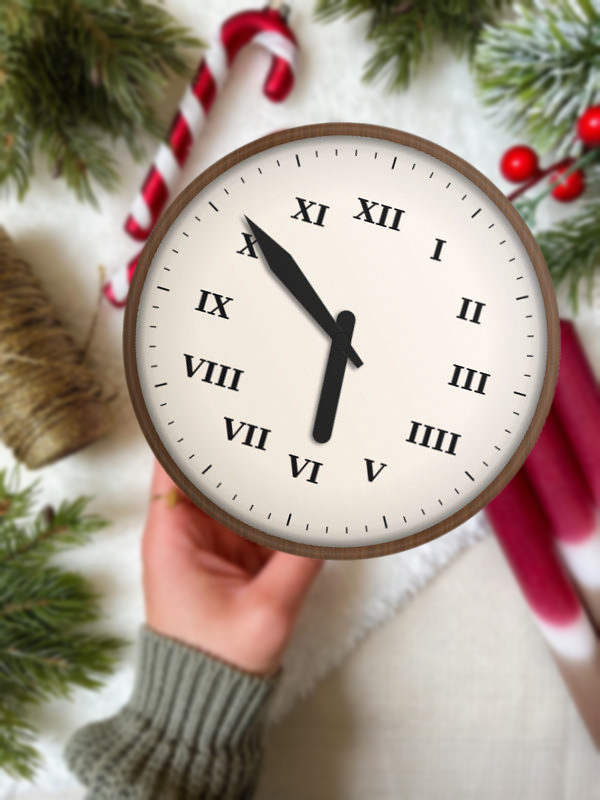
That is 5:51
